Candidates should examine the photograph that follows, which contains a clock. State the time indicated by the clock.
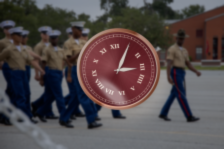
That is 3:05
